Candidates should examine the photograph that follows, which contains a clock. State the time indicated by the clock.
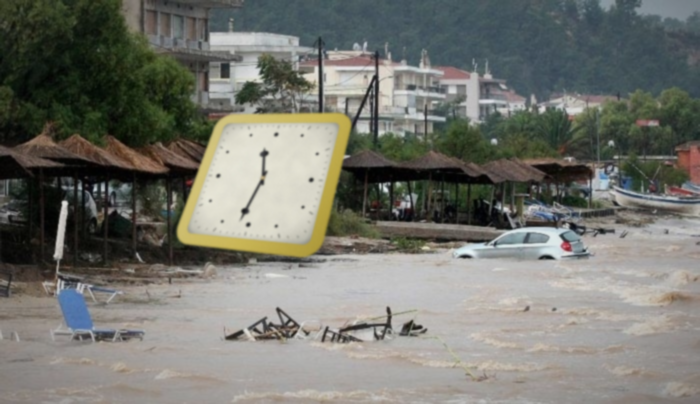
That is 11:32
